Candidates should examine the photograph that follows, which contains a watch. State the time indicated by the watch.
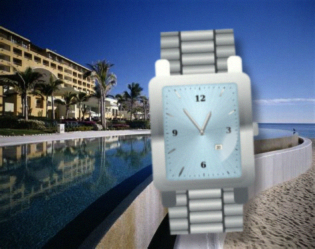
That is 12:54
